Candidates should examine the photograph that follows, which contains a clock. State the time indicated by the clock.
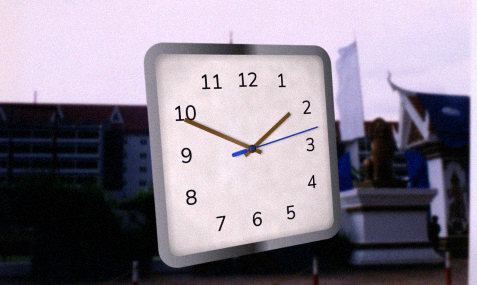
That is 1:49:13
